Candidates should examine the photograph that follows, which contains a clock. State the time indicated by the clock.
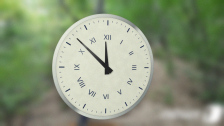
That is 11:52
